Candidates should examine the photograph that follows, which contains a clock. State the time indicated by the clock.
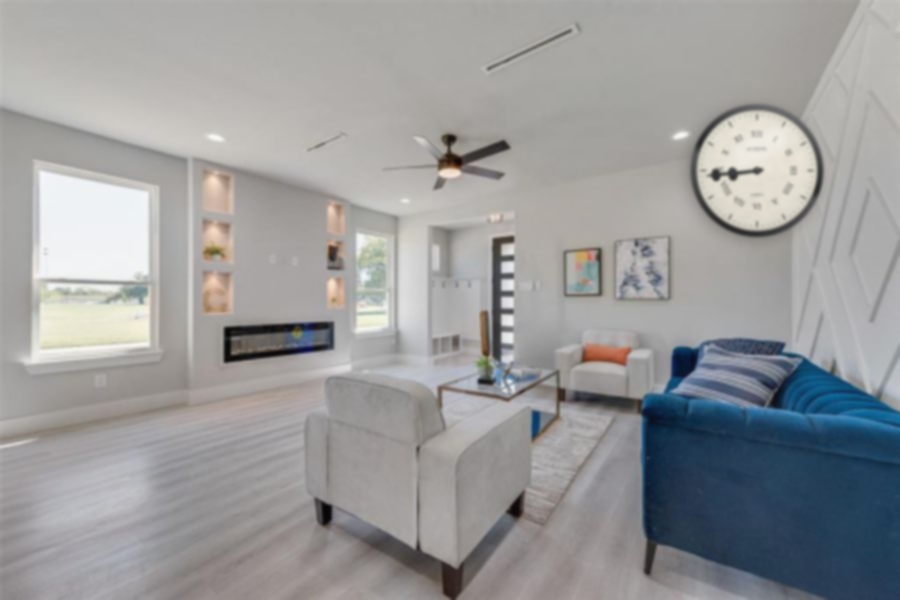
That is 8:44
